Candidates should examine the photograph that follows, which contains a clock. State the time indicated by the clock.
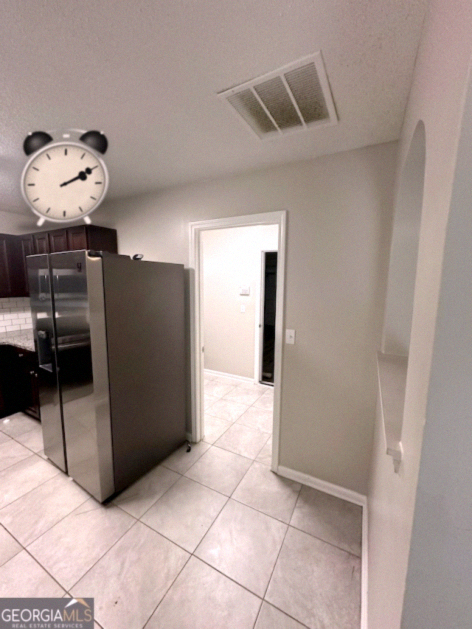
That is 2:10
